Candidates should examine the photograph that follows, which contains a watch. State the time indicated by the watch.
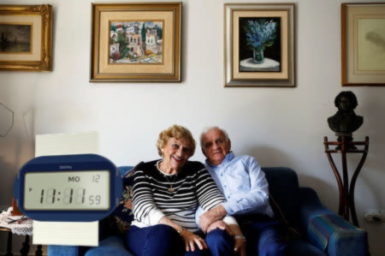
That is 11:11
